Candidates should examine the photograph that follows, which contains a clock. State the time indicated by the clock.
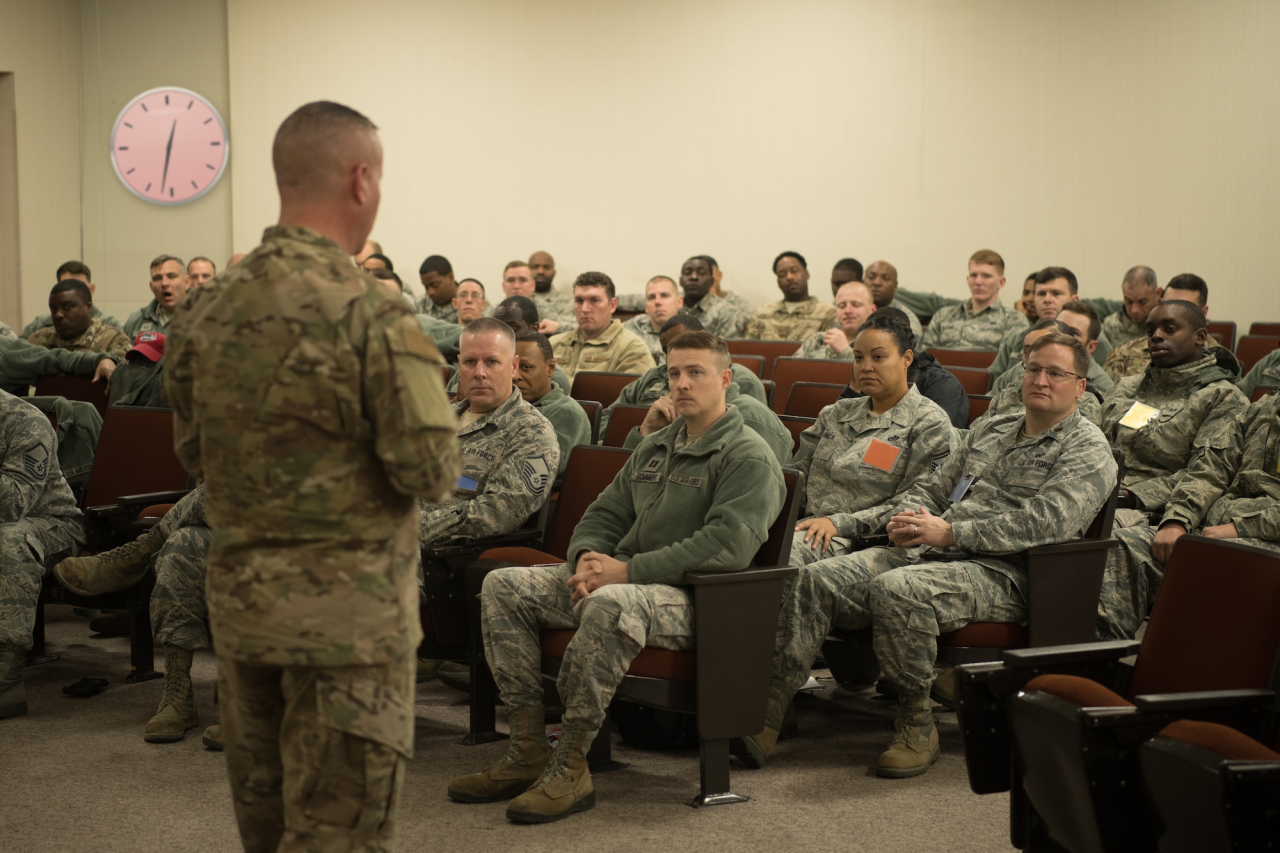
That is 12:32
